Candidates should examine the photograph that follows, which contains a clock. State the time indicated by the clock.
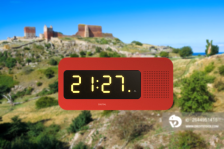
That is 21:27
